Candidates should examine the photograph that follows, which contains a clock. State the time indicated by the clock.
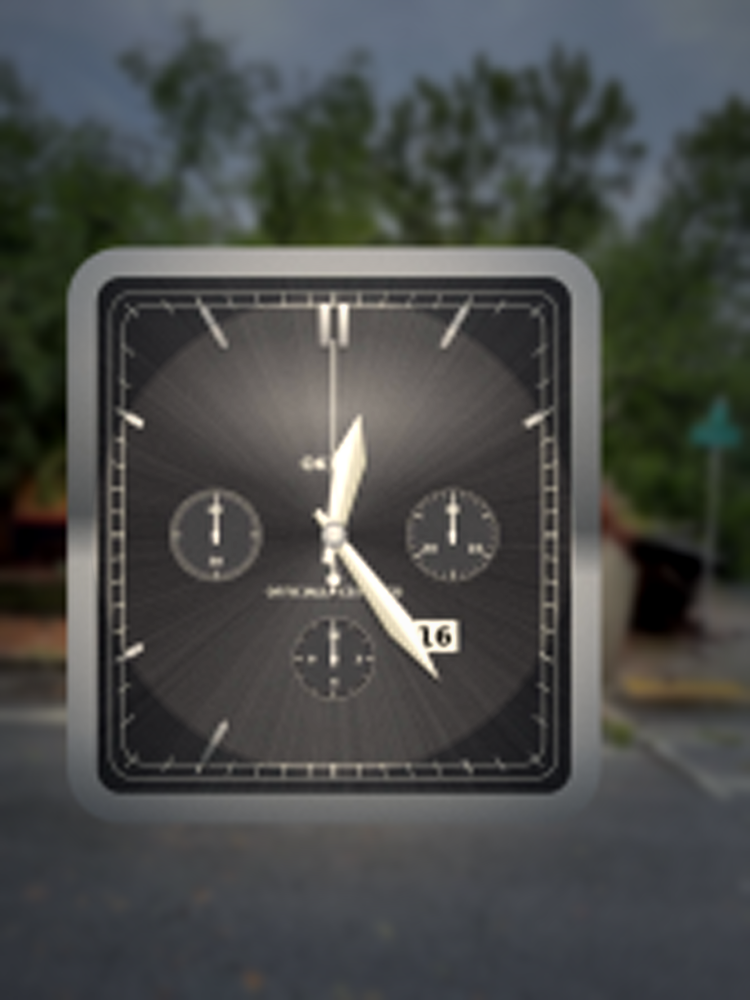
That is 12:24
